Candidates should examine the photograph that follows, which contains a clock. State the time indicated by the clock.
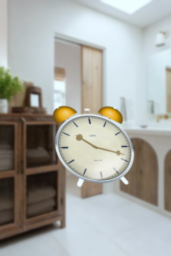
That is 10:18
